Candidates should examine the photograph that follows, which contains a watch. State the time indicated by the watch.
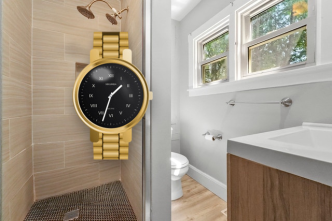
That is 1:33
